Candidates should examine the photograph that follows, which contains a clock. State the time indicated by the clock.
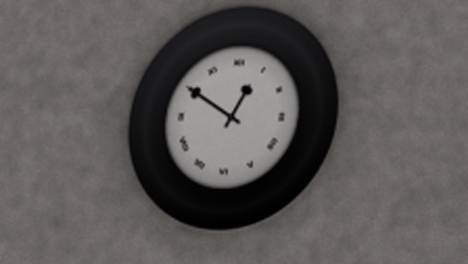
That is 12:50
